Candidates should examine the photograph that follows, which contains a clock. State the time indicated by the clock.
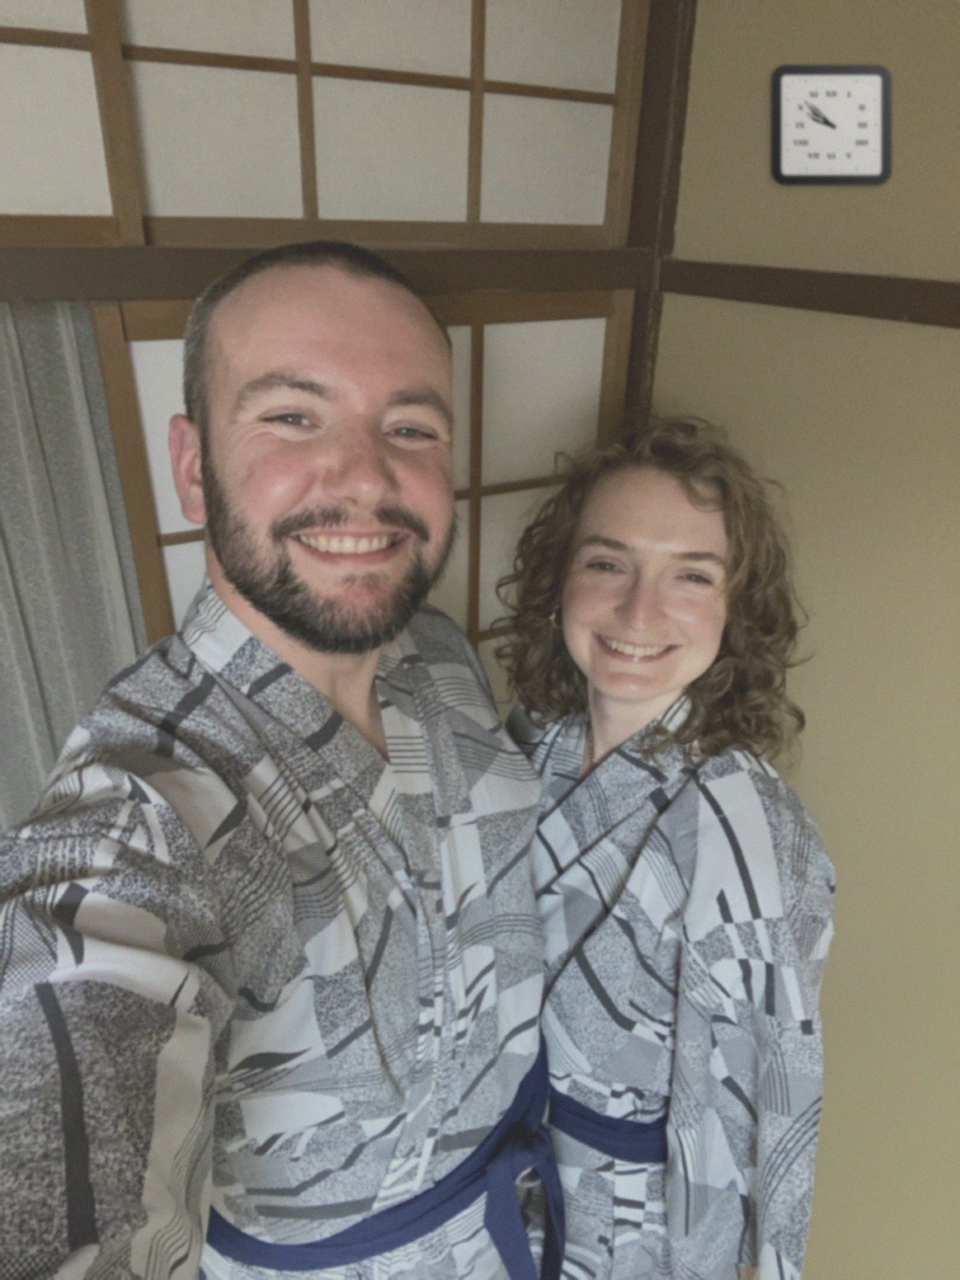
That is 9:52
